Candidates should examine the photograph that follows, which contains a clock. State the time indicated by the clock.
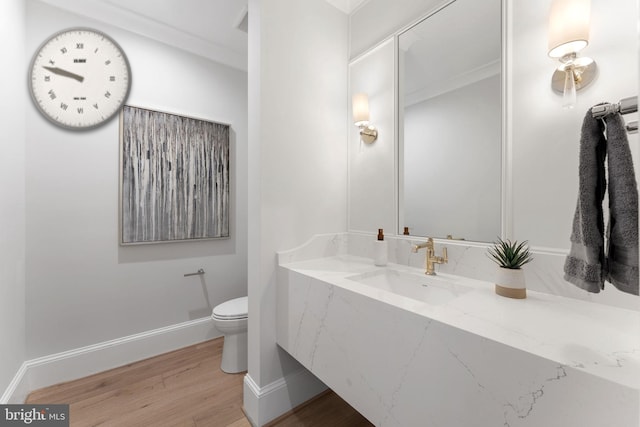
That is 9:48
